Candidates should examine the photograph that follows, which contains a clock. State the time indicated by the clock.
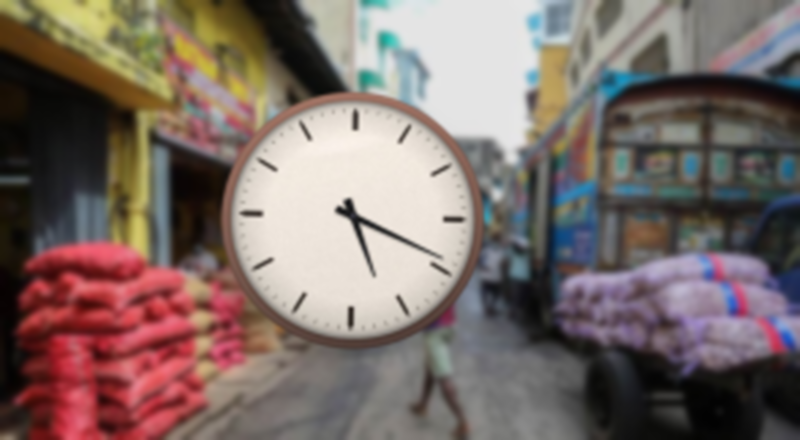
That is 5:19
